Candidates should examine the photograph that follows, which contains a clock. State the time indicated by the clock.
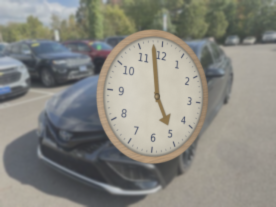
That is 4:58
